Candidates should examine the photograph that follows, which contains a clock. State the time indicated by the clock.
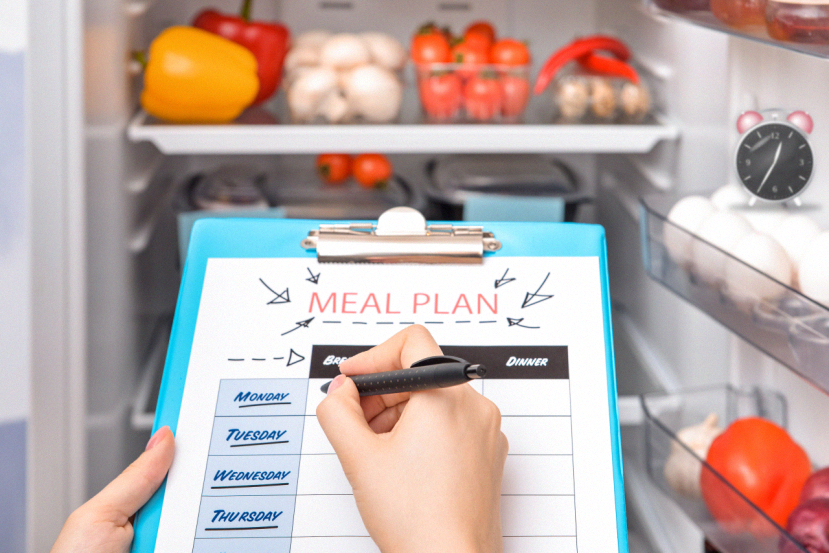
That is 12:35
